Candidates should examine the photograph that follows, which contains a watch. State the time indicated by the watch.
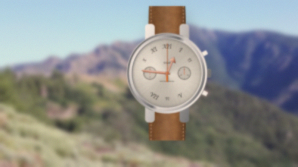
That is 12:46
